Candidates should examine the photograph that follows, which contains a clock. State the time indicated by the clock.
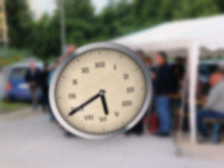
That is 5:40
